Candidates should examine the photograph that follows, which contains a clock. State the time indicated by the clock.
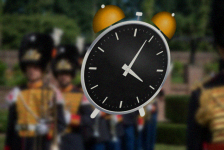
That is 4:04
